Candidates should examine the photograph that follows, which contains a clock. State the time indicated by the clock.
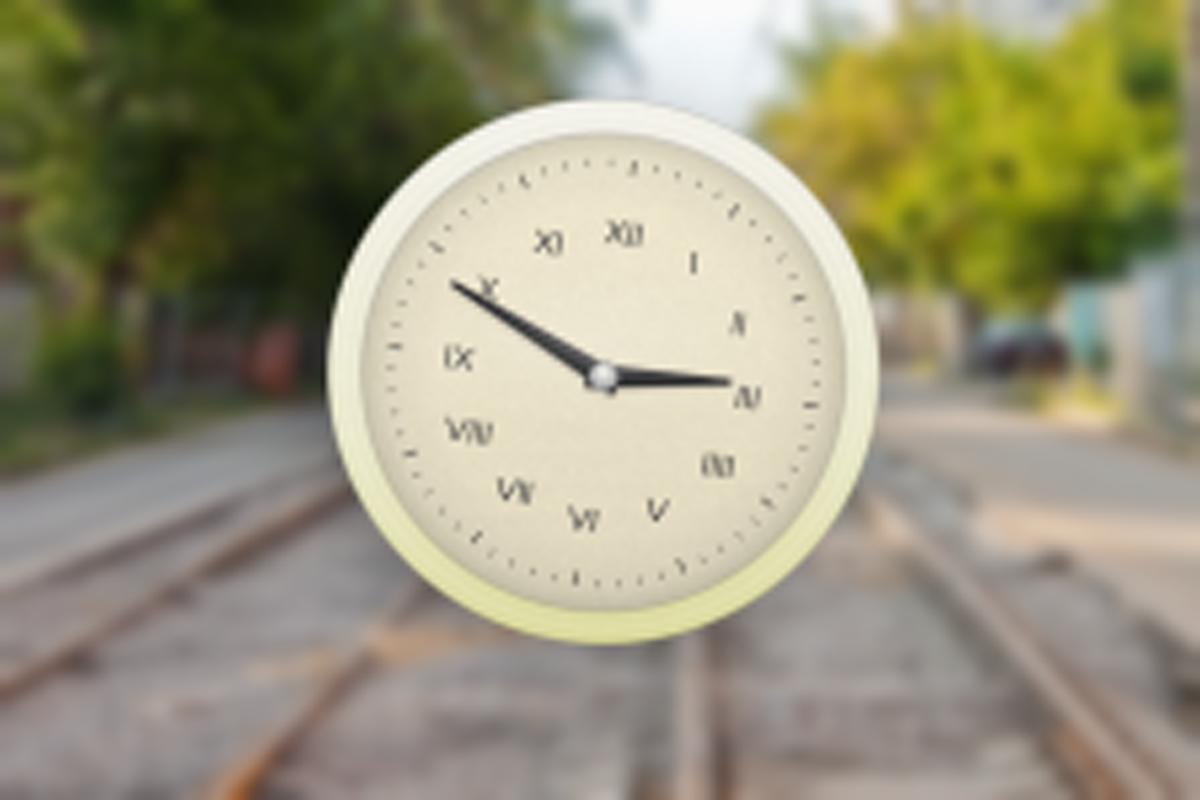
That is 2:49
